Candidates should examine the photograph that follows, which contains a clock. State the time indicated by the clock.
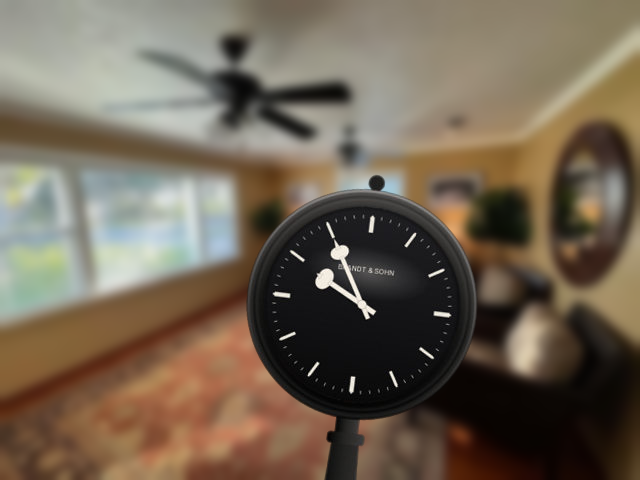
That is 9:55
